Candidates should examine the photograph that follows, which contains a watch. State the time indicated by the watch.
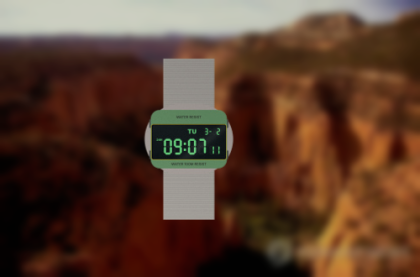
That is 9:07:11
